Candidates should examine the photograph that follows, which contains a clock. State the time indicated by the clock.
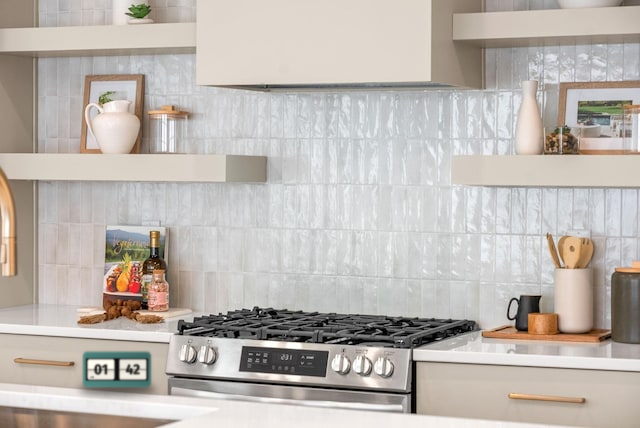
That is 1:42
